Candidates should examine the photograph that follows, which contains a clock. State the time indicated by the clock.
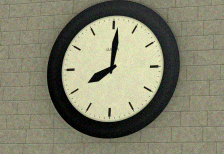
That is 8:01
